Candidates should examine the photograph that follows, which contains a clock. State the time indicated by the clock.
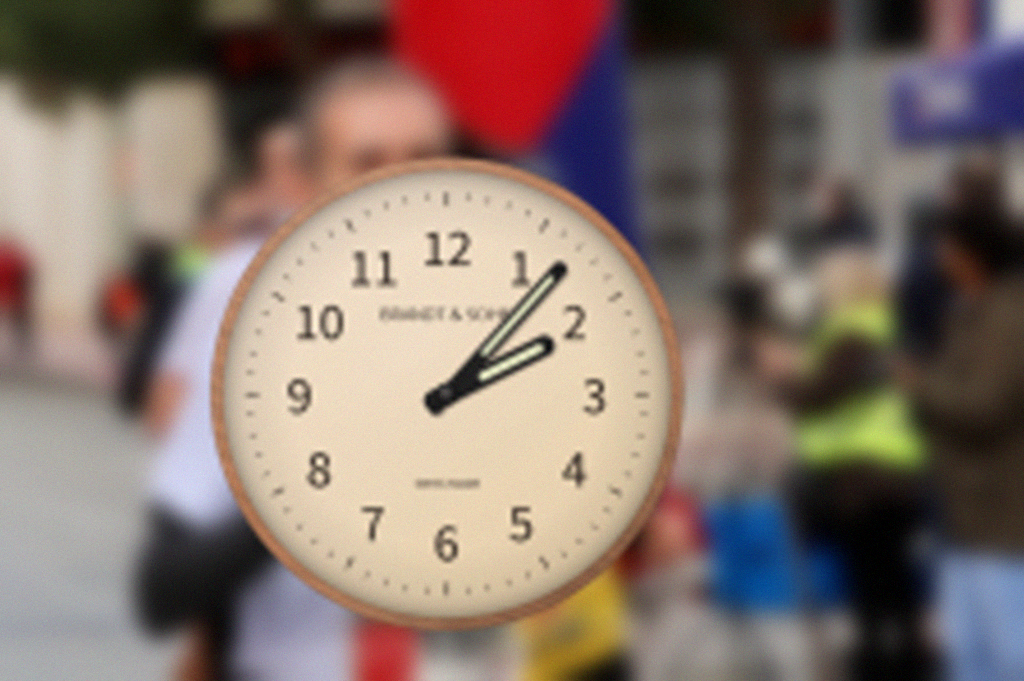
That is 2:07
